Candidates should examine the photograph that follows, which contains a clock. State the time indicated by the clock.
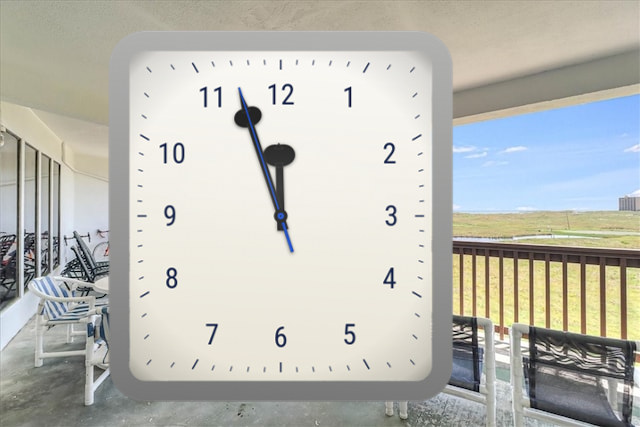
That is 11:56:57
